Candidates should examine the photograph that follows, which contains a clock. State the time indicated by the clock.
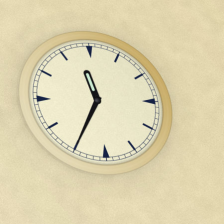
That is 11:35
